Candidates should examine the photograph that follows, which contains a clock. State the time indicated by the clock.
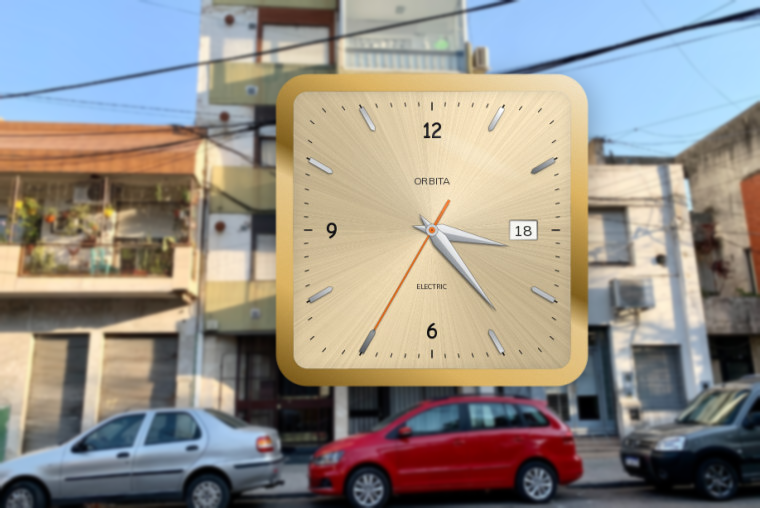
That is 3:23:35
